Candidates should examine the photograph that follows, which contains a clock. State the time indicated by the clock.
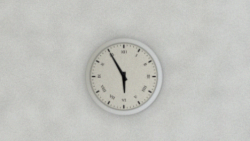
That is 5:55
